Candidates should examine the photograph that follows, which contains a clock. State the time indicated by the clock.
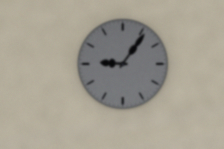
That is 9:06
